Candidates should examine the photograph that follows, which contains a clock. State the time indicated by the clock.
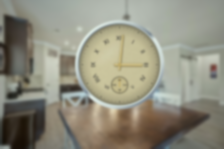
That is 3:01
